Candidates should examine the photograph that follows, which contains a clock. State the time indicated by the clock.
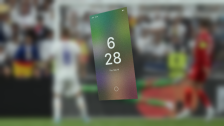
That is 6:28
